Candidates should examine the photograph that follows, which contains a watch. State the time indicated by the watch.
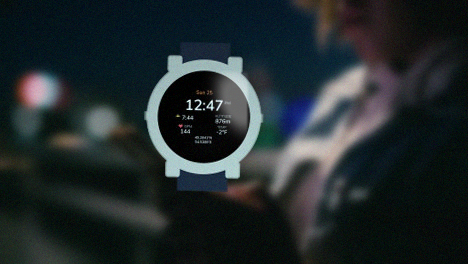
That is 12:47
